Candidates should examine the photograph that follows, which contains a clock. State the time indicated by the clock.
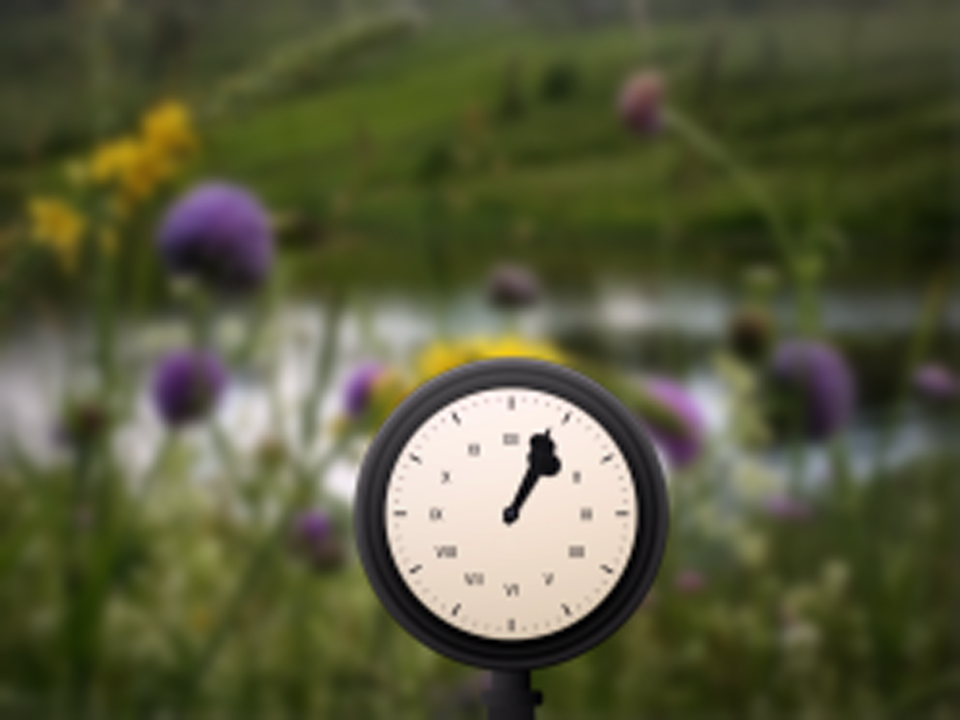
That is 1:04
